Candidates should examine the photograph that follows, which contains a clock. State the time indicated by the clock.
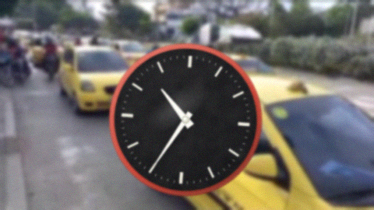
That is 10:35
